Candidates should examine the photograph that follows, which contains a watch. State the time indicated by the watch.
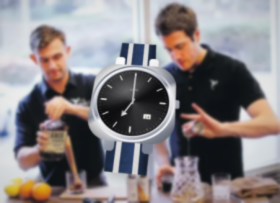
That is 7:00
